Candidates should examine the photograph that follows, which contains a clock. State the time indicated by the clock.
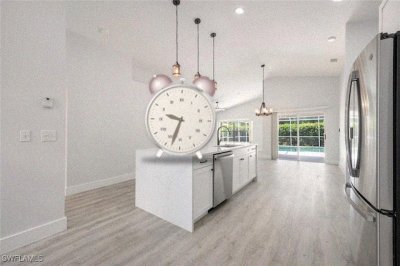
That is 9:33
